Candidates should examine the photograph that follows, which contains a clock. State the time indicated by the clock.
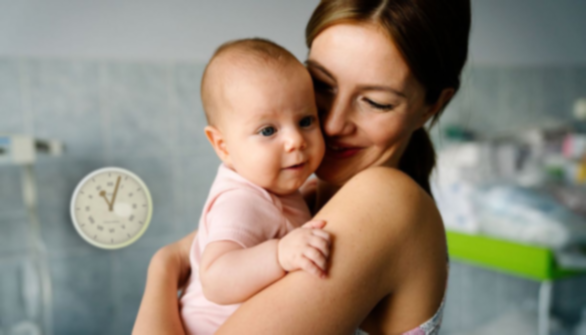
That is 11:03
